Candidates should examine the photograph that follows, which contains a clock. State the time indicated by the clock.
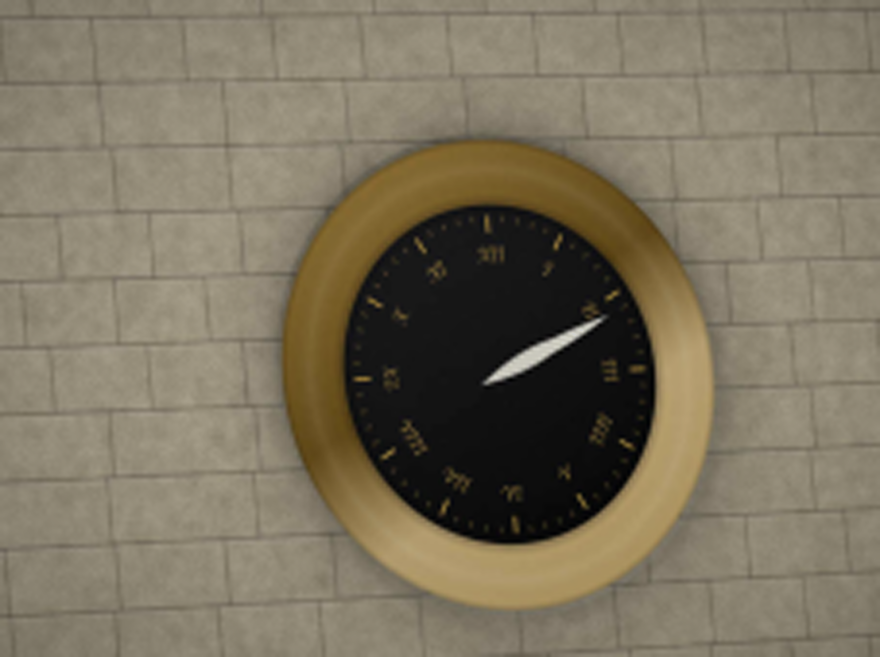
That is 2:11
